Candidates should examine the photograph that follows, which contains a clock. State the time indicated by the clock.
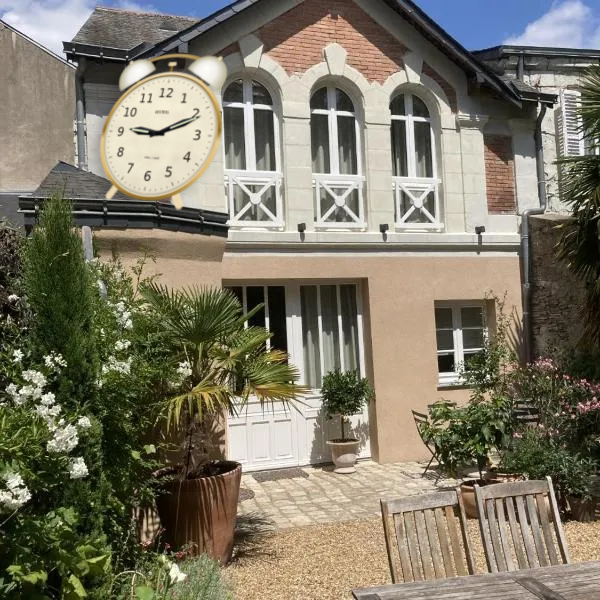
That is 9:11
